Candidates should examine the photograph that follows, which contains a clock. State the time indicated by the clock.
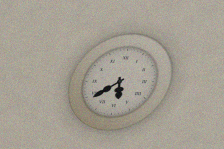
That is 5:39
